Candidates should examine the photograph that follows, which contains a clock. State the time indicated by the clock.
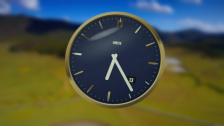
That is 6:24
